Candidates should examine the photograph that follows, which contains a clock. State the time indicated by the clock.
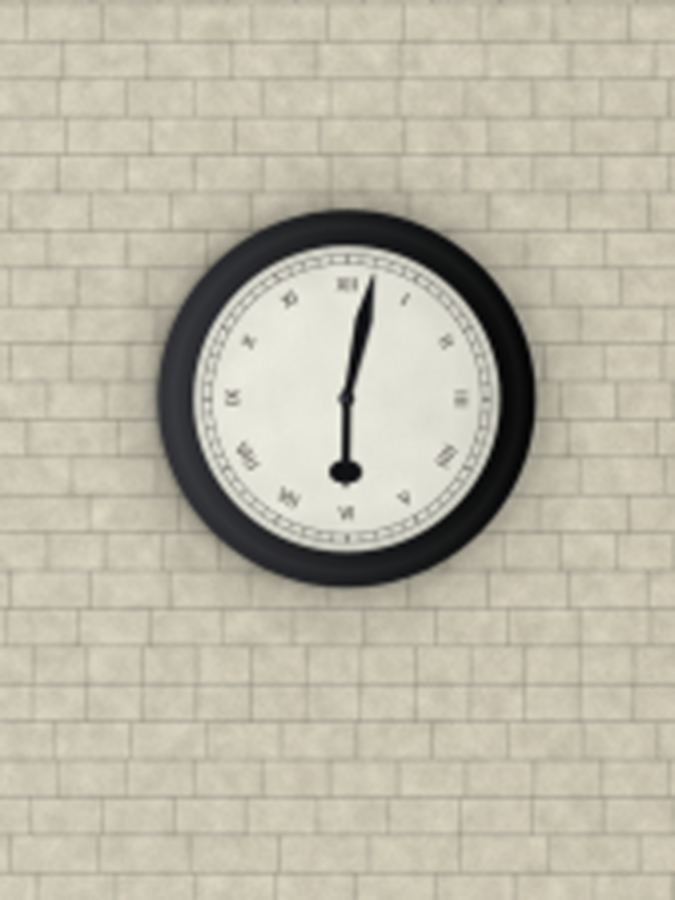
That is 6:02
